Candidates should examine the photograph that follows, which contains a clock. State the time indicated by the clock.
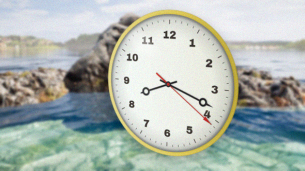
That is 8:18:21
